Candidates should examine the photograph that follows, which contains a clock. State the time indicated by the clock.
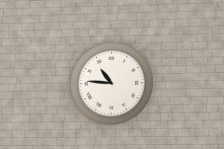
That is 10:46
